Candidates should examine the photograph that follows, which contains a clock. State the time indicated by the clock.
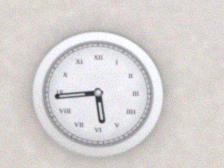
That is 5:44
